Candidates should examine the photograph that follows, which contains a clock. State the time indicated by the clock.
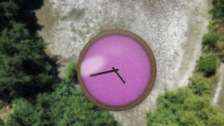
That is 4:43
